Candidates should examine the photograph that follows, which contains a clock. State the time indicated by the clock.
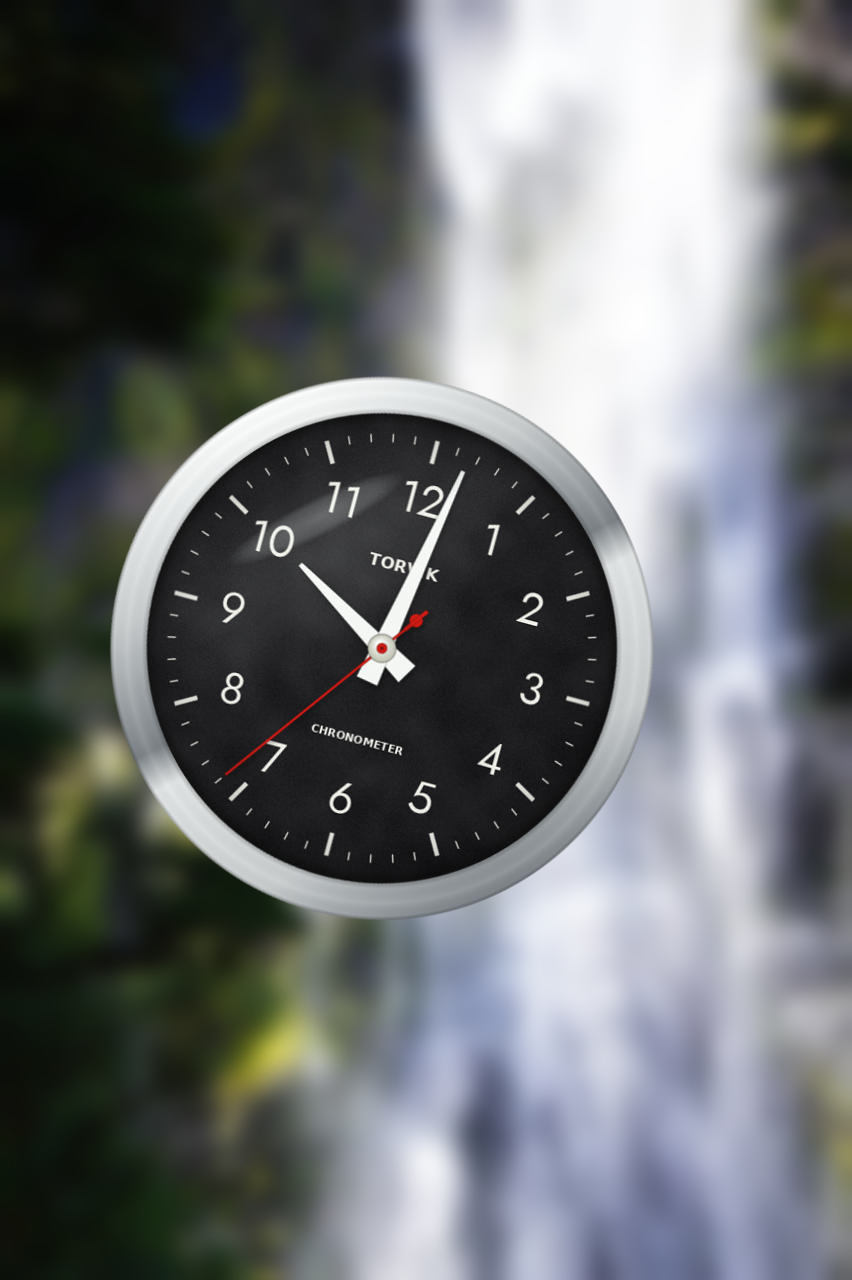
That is 10:01:36
